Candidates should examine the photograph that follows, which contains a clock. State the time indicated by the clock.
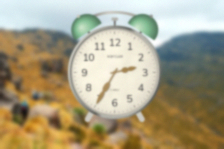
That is 2:35
